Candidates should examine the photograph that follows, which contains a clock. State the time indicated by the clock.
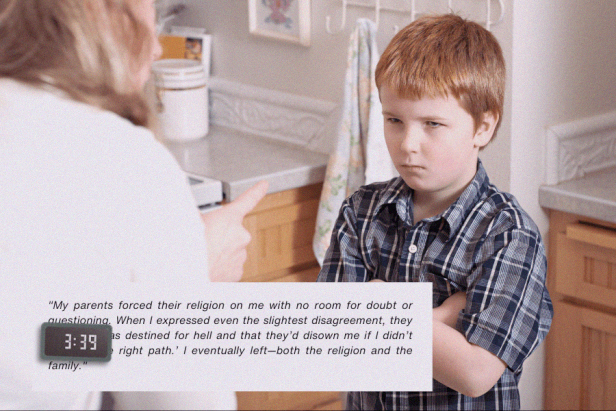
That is 3:39
